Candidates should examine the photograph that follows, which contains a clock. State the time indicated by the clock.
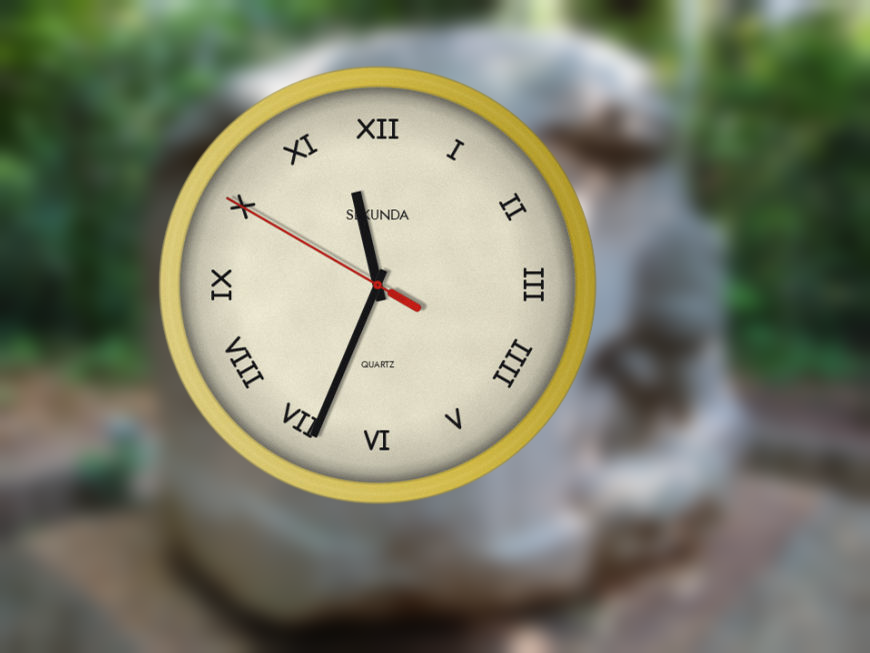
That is 11:33:50
